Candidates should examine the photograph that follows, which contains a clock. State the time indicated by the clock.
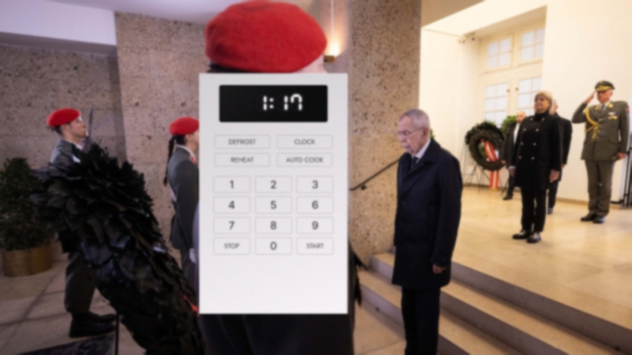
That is 1:17
